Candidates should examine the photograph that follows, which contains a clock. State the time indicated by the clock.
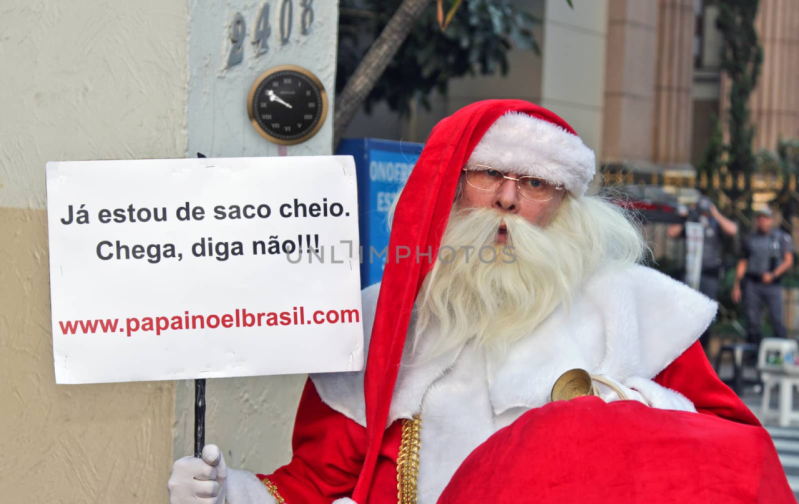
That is 9:51
